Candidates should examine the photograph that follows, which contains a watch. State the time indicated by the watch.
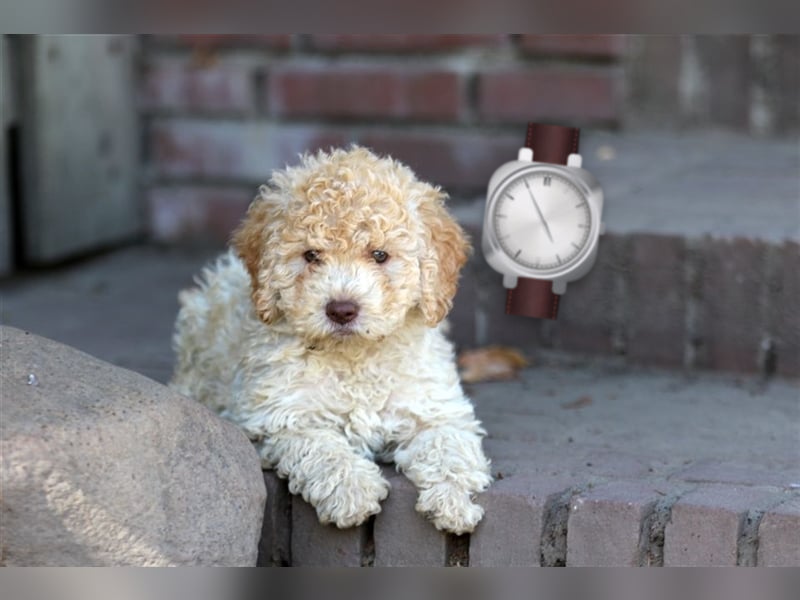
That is 4:55
